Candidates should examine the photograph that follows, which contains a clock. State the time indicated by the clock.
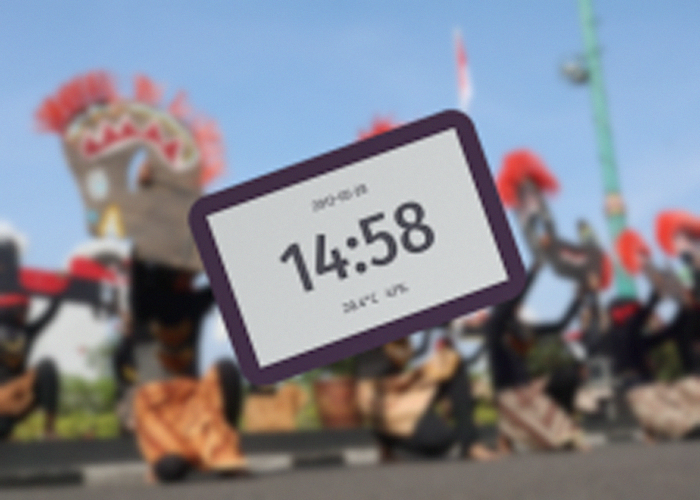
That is 14:58
